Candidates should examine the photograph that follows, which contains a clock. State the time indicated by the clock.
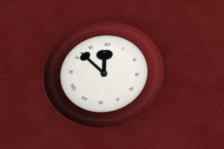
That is 11:52
